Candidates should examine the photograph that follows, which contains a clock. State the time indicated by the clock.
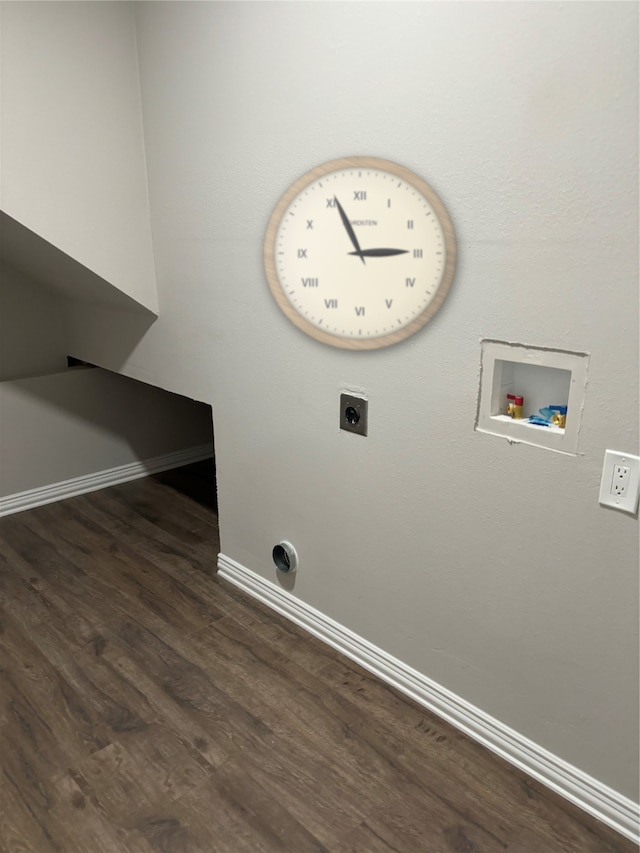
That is 2:56
